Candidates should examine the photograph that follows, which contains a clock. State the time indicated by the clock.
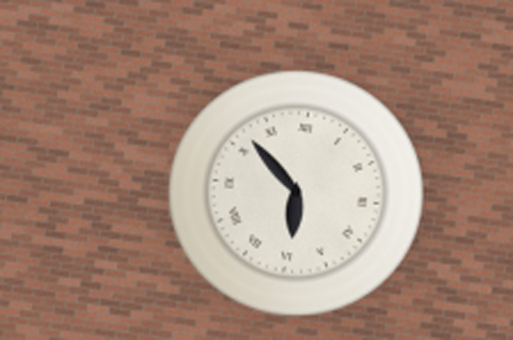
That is 5:52
